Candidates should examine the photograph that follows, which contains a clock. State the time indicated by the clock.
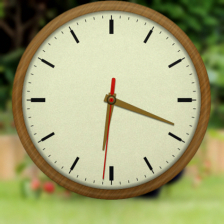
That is 6:18:31
